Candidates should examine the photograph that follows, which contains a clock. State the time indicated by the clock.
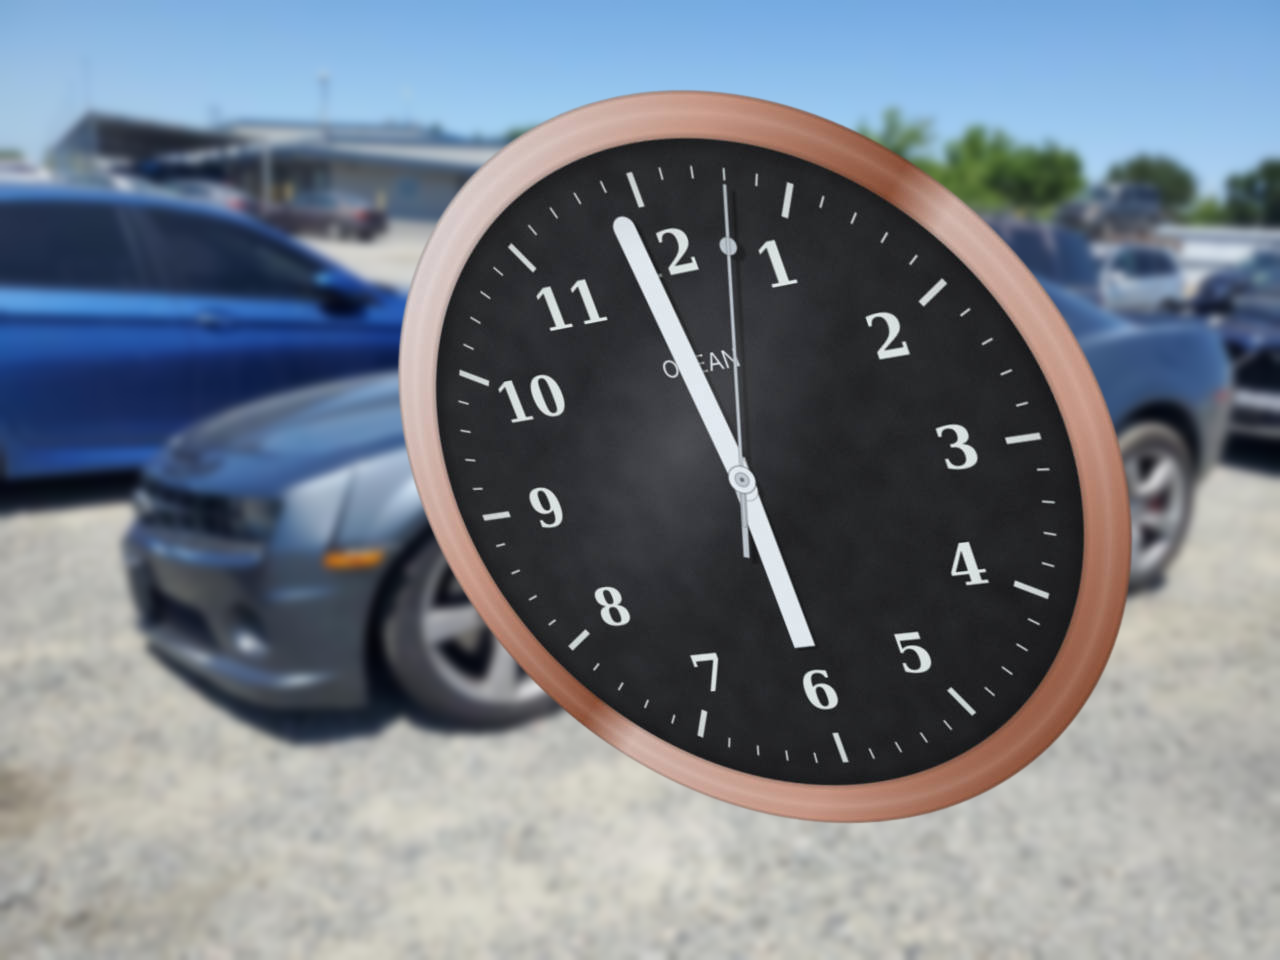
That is 5:59:03
